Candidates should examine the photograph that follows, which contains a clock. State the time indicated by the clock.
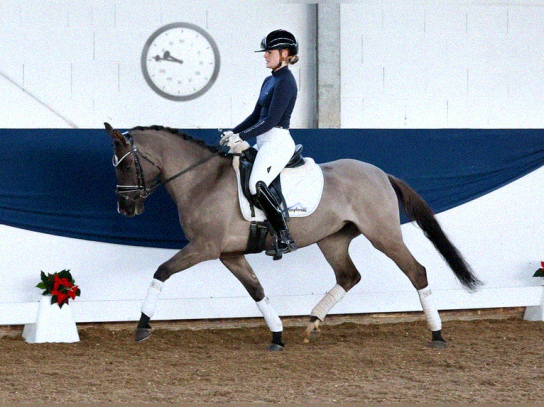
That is 9:46
